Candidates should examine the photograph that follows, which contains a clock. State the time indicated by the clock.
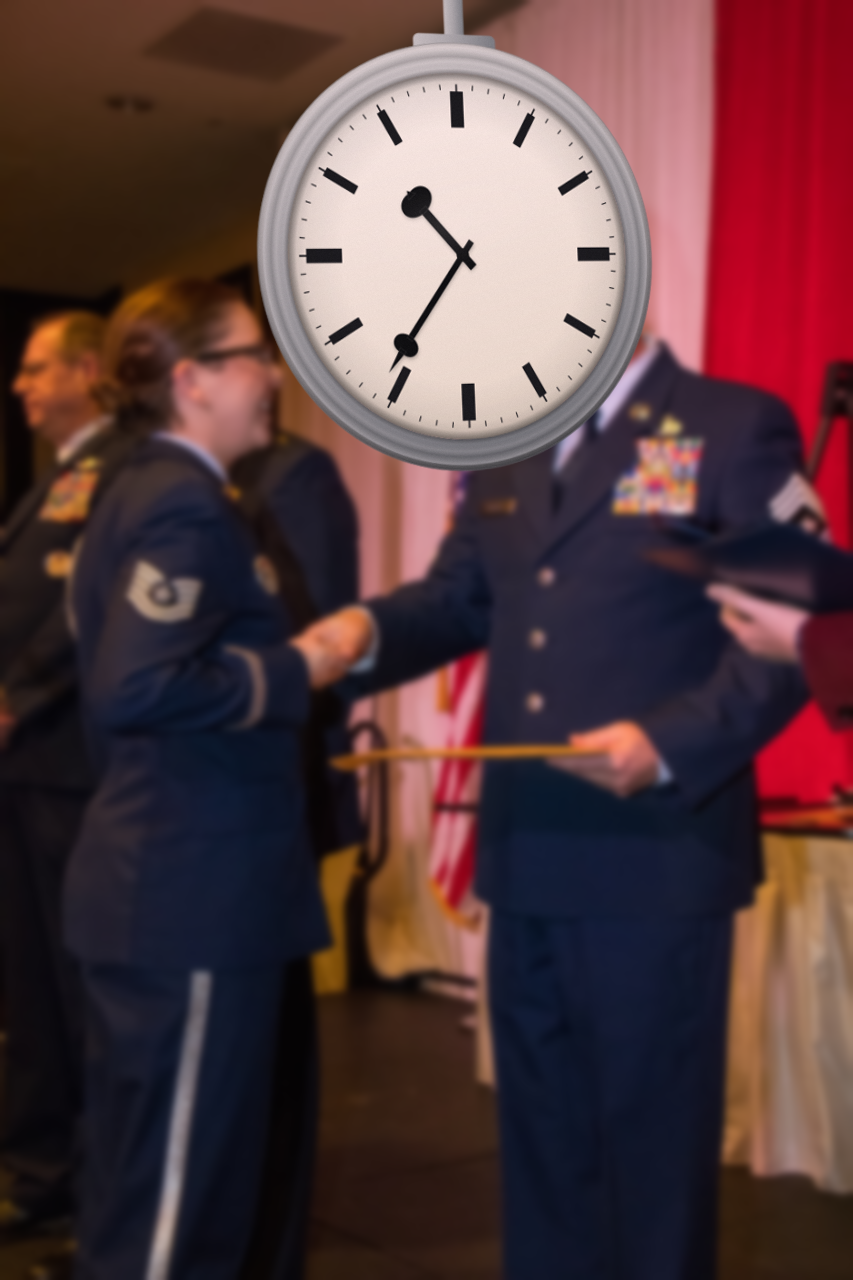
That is 10:36
